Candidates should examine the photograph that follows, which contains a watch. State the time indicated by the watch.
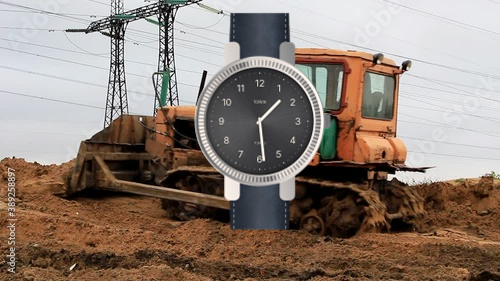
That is 1:29
